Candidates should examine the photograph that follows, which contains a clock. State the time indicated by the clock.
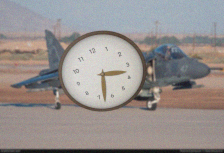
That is 3:33
